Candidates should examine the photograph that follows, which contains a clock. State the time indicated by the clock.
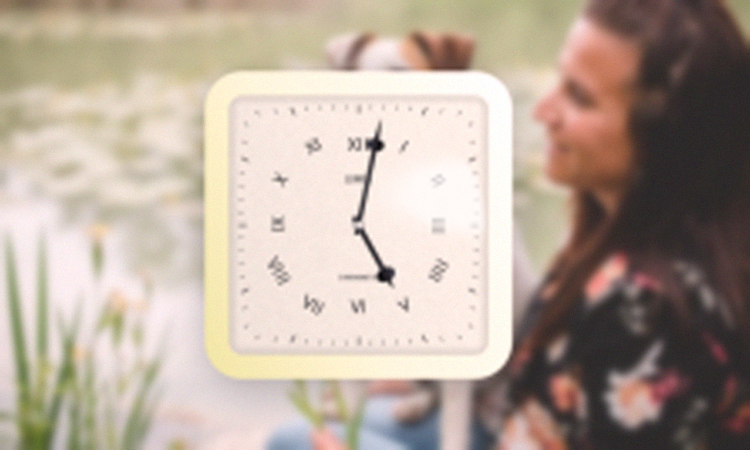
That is 5:02
